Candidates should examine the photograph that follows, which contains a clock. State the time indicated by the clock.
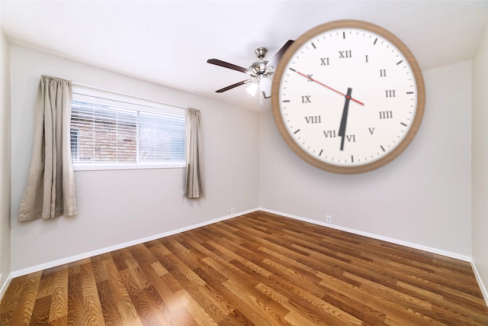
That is 6:31:50
